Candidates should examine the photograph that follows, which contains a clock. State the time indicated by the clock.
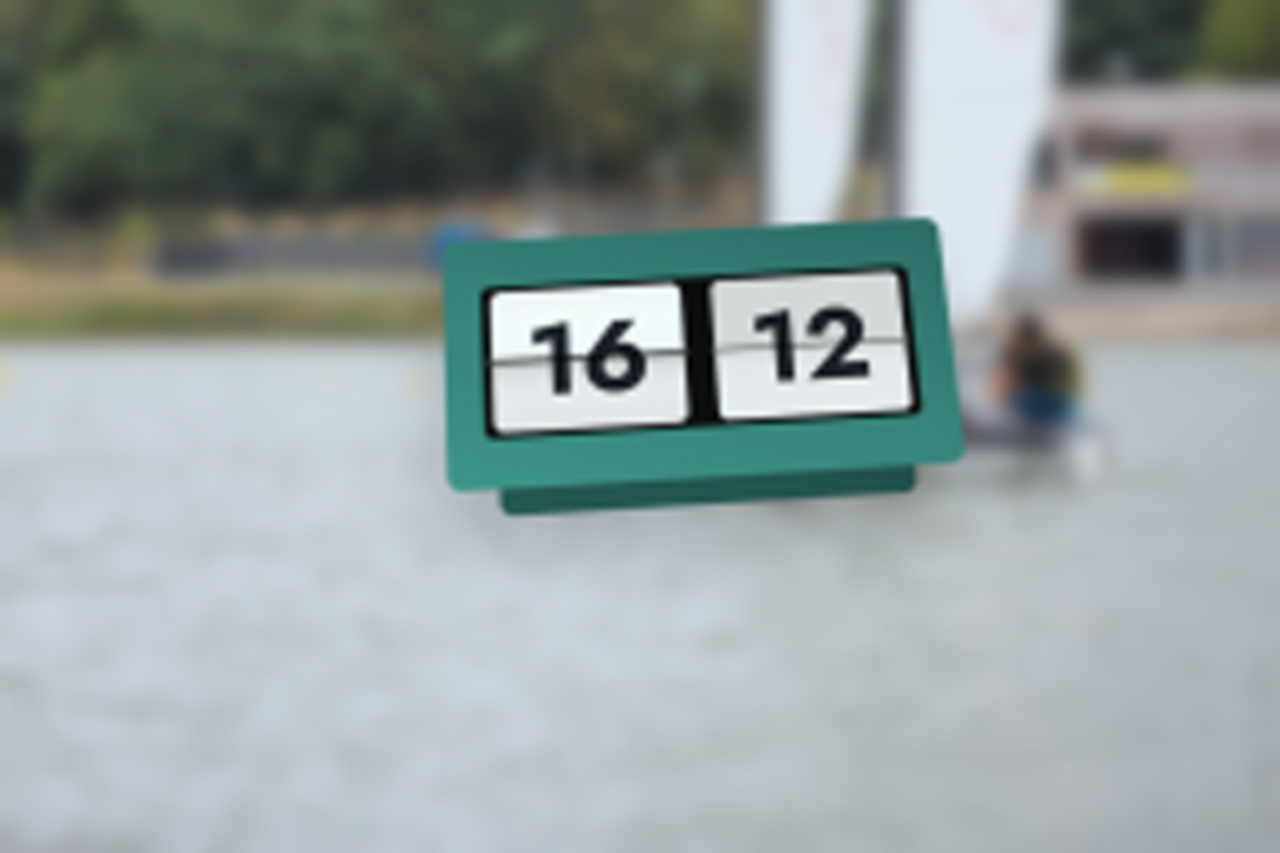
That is 16:12
